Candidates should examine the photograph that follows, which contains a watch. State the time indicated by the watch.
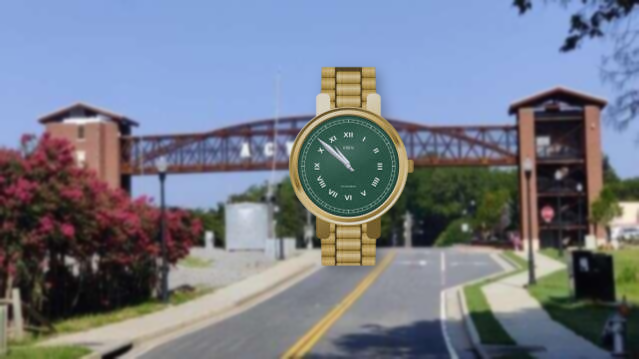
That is 10:52
